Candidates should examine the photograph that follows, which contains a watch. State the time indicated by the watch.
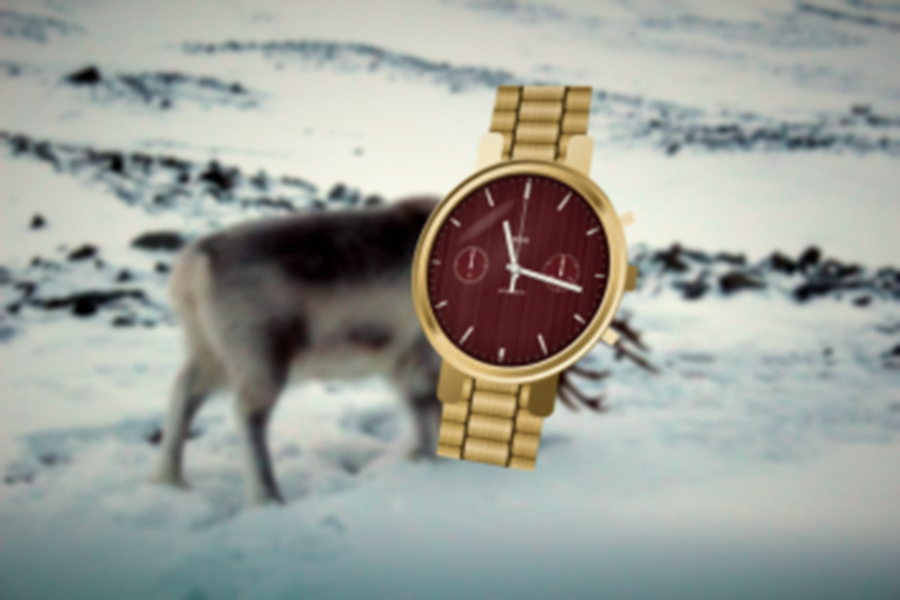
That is 11:17
